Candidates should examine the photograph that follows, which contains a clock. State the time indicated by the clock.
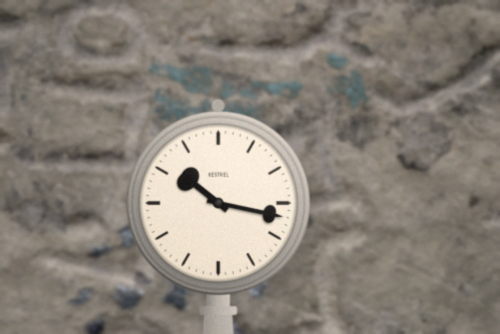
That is 10:17
